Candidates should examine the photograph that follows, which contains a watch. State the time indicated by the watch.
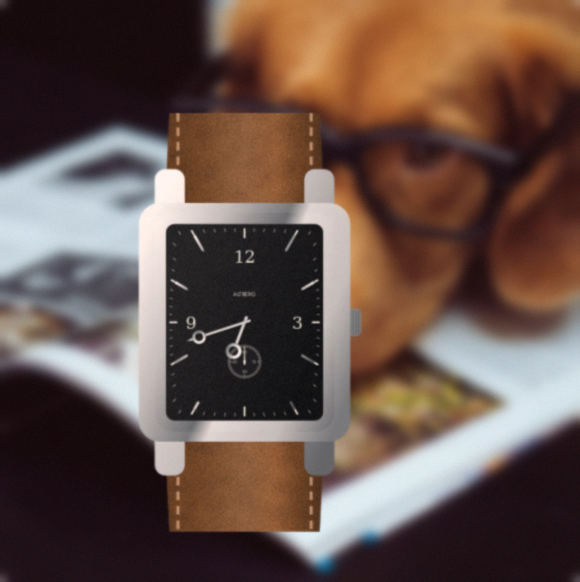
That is 6:42
